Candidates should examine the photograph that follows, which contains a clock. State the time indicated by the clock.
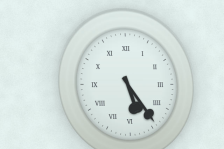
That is 5:24
